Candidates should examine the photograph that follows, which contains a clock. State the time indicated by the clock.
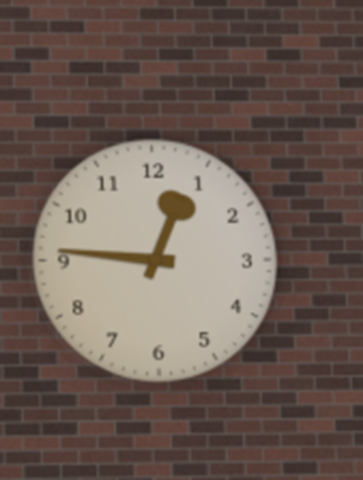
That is 12:46
